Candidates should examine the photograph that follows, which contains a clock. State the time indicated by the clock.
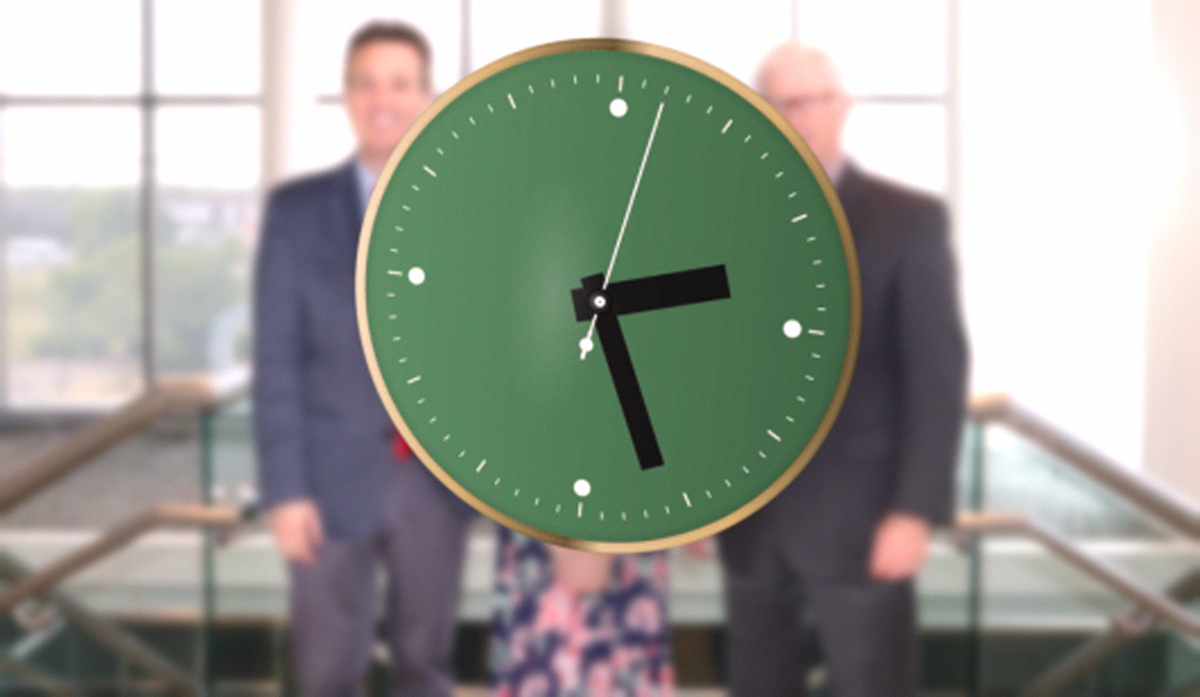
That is 2:26:02
